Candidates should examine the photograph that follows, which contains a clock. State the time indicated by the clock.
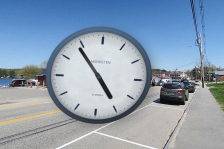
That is 4:54
